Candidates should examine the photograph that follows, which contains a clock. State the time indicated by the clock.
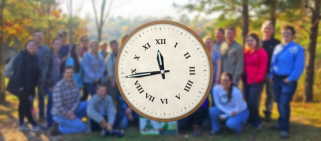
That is 11:44
